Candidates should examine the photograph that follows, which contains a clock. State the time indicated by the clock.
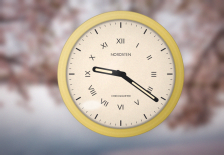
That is 9:21
